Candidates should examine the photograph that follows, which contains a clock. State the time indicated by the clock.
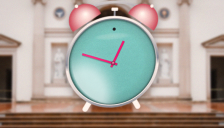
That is 12:48
